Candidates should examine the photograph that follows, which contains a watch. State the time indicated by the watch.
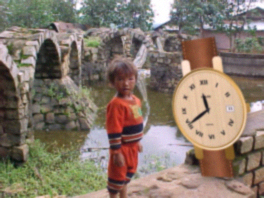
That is 11:40
